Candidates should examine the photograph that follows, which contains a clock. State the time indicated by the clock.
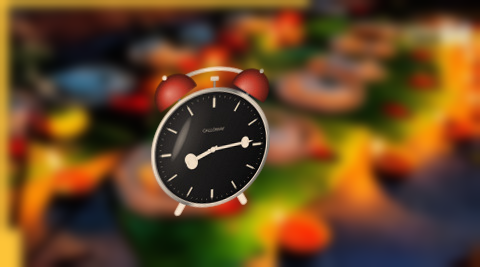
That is 8:14
